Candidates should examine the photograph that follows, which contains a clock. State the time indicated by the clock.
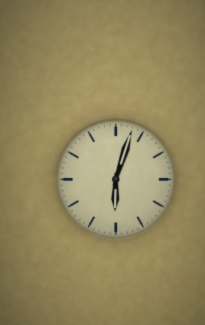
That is 6:03
